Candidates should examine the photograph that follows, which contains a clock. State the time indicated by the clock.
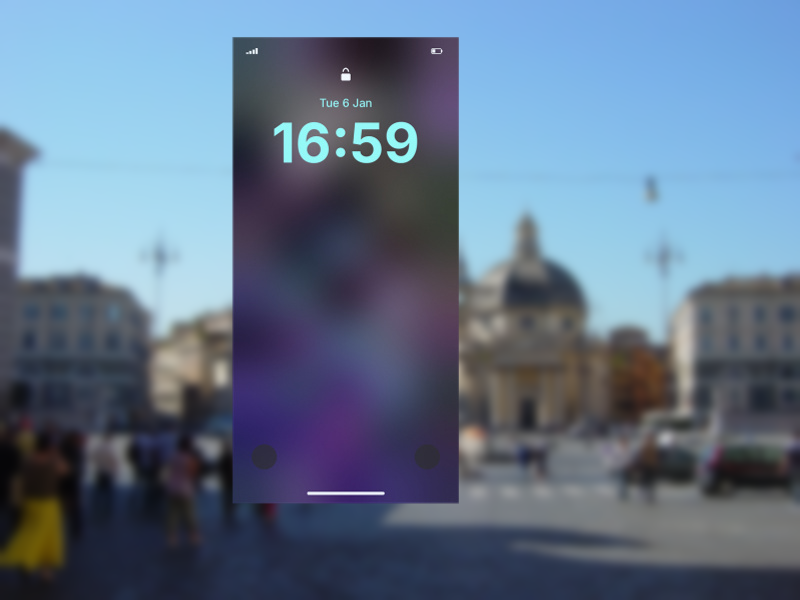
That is 16:59
